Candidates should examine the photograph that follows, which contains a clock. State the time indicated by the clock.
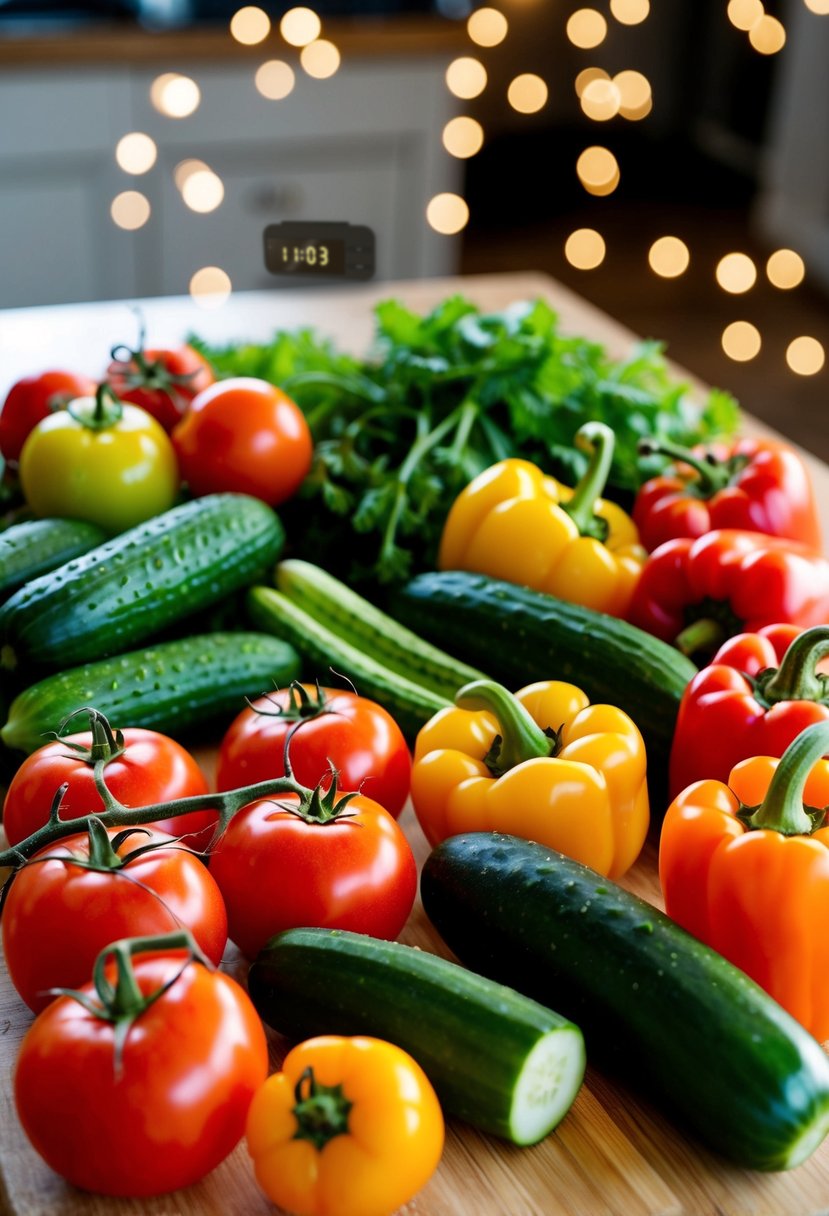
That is 11:03
